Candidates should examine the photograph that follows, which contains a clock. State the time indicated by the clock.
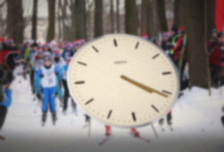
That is 4:21
